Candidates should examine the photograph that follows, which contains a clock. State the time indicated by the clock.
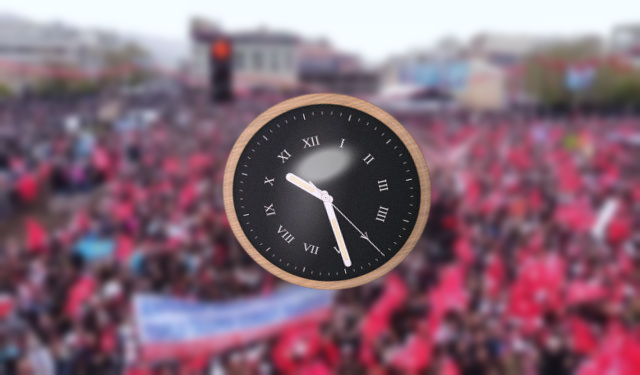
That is 10:29:25
